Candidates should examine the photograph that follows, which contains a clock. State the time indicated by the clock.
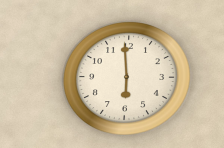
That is 5:59
